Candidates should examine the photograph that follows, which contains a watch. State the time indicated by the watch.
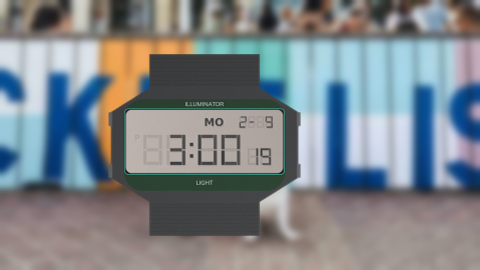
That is 3:00:19
